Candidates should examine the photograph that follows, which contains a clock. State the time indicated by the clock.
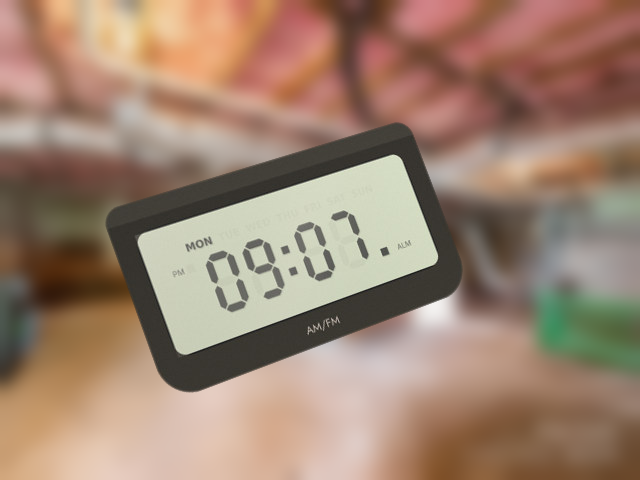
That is 9:07
